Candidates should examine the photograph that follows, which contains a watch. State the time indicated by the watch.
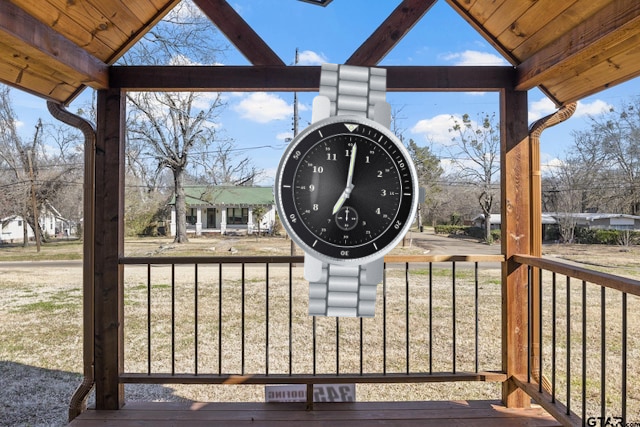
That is 7:01
